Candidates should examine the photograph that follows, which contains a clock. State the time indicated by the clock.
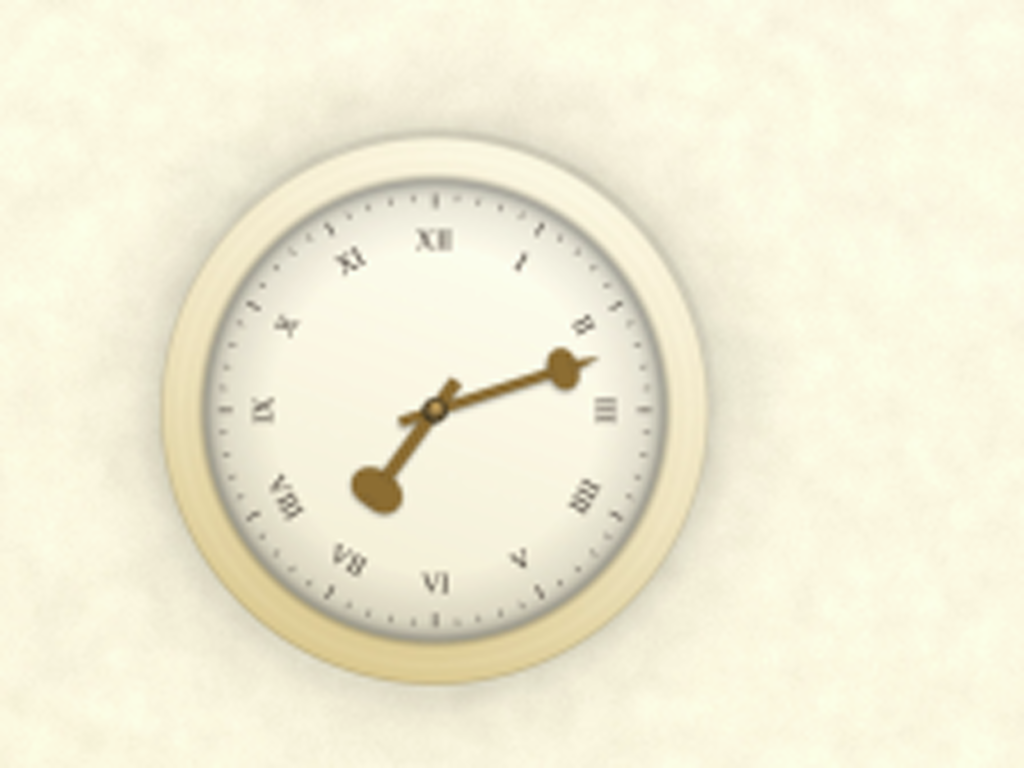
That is 7:12
